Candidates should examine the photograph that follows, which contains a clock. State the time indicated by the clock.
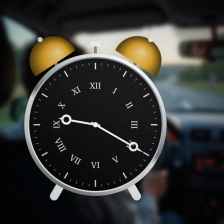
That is 9:20
